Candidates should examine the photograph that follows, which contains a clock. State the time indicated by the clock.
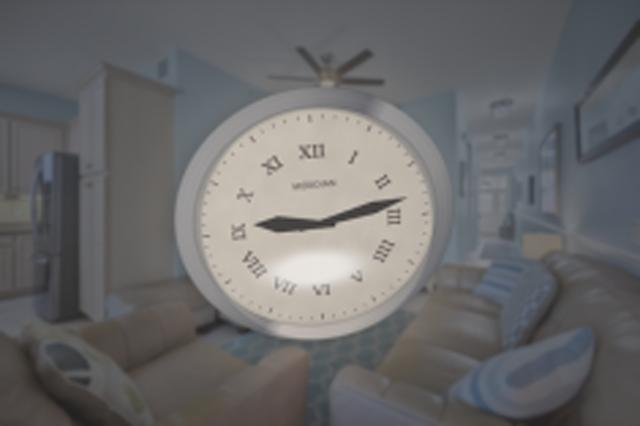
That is 9:13
